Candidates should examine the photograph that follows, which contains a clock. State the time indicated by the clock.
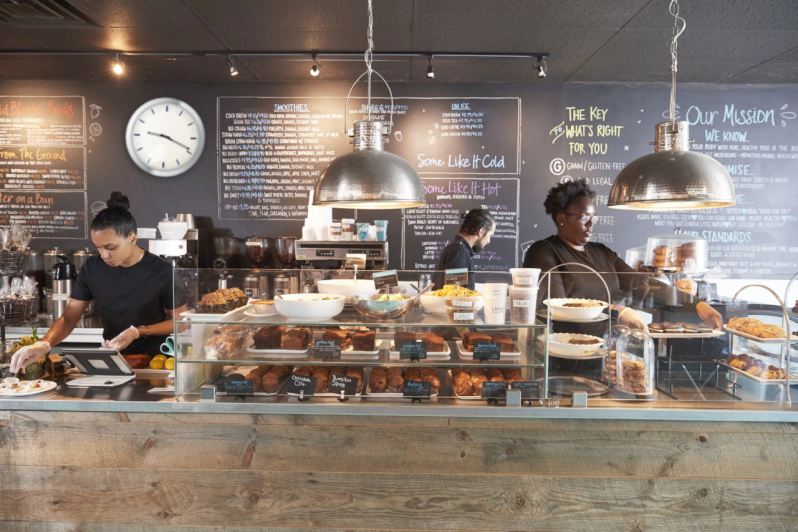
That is 9:19
